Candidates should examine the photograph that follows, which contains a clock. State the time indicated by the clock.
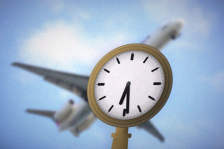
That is 6:29
